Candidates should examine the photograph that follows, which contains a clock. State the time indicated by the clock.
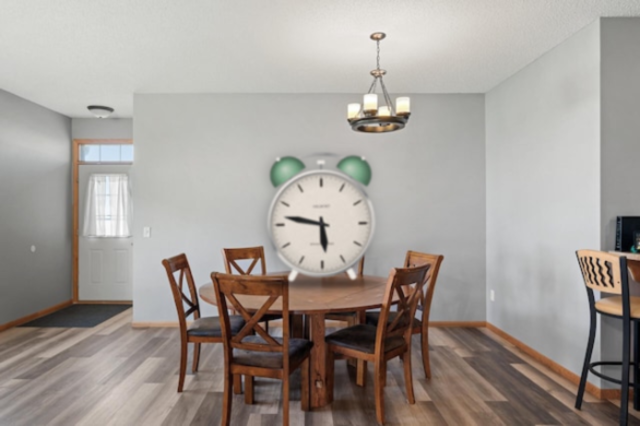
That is 5:47
